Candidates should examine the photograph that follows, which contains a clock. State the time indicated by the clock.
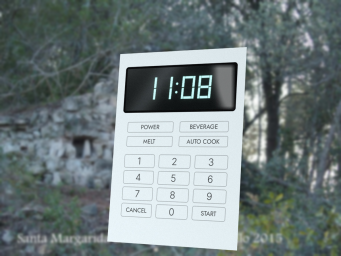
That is 11:08
